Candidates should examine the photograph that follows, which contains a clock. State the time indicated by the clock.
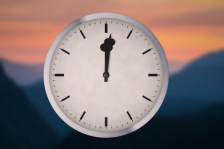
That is 12:01
